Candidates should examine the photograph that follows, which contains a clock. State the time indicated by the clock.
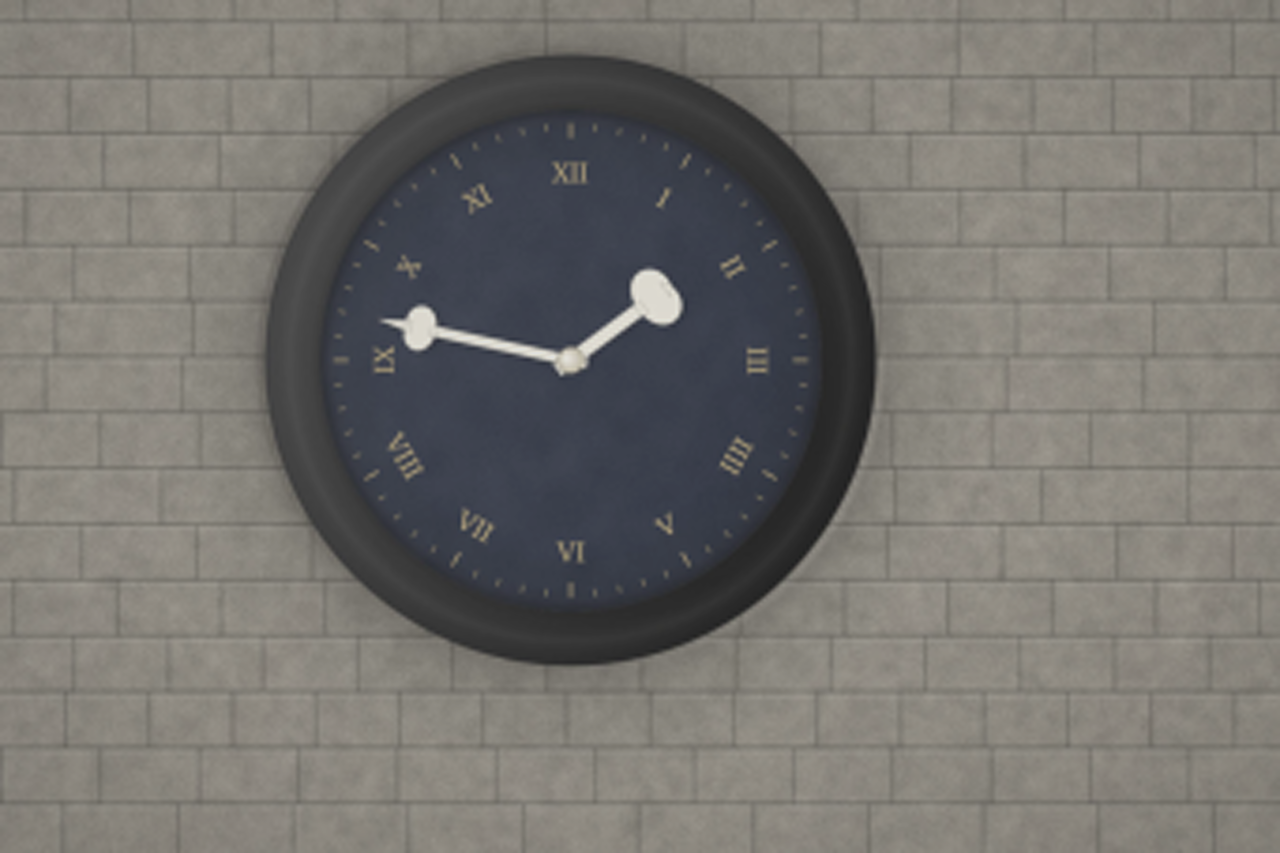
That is 1:47
